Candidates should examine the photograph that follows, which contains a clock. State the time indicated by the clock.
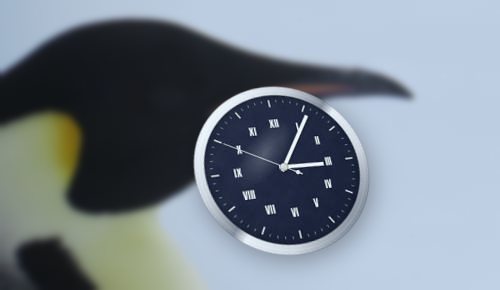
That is 3:05:50
